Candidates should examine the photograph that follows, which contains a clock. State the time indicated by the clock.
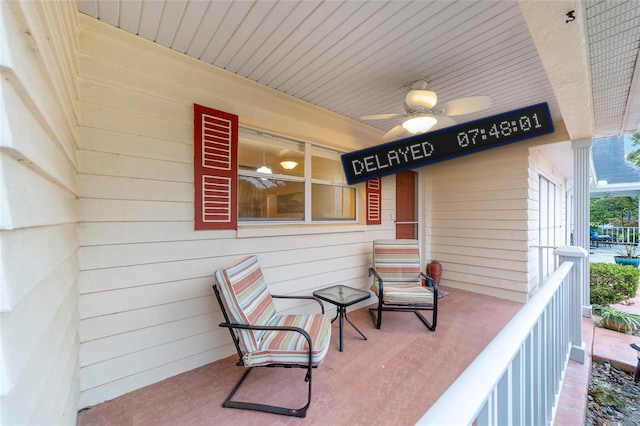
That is 7:48:01
